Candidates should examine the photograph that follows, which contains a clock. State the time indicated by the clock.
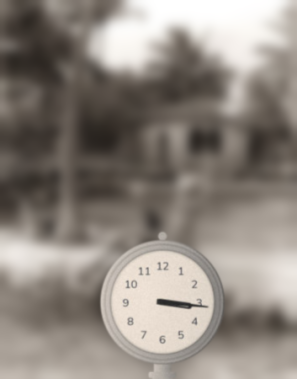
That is 3:16
